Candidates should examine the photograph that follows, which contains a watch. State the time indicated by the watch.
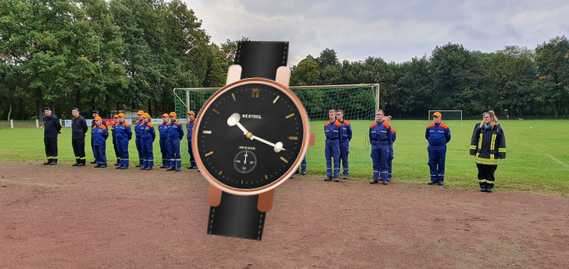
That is 10:18
